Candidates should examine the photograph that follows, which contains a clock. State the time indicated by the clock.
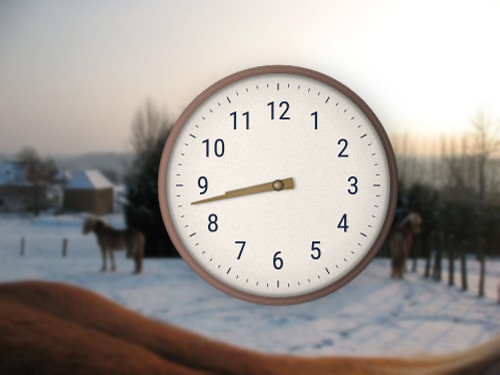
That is 8:43
